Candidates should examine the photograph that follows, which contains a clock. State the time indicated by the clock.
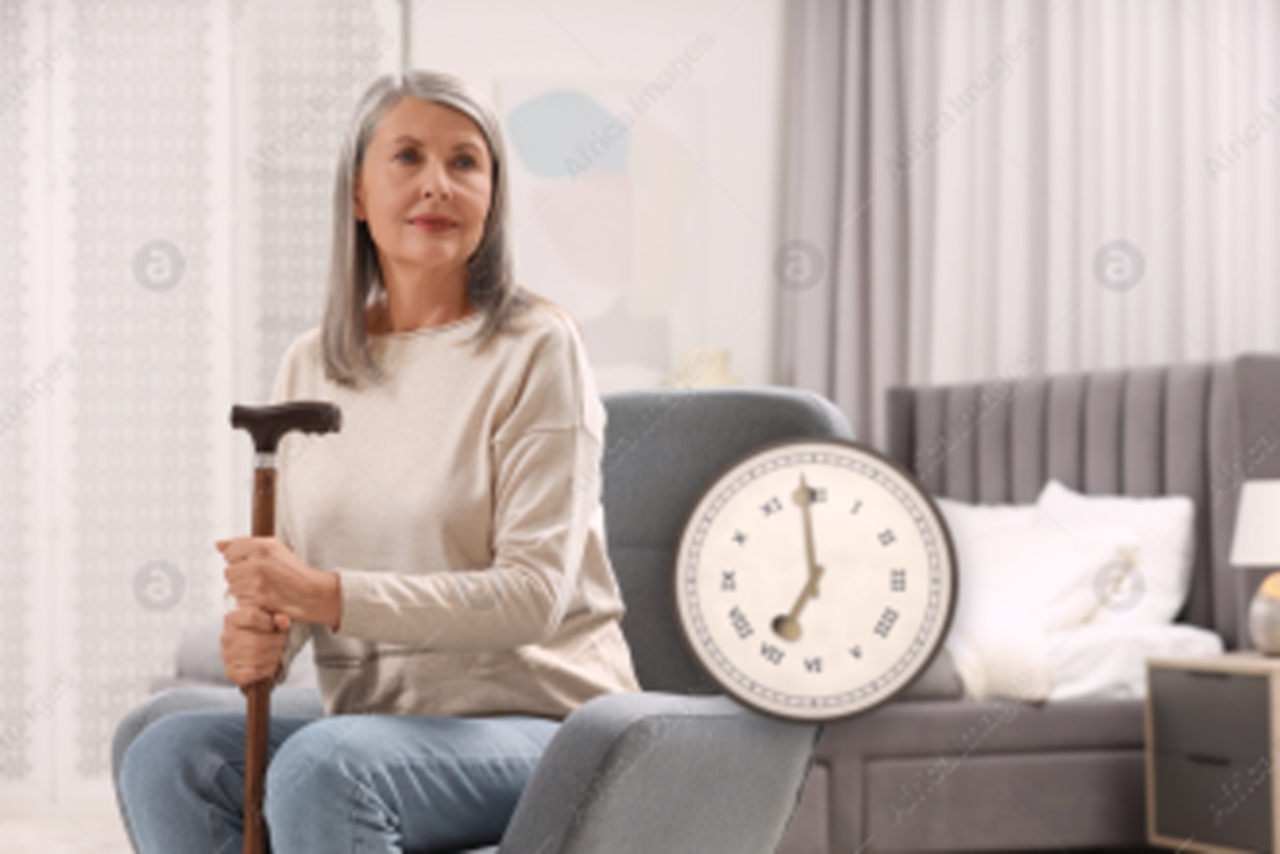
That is 6:59
